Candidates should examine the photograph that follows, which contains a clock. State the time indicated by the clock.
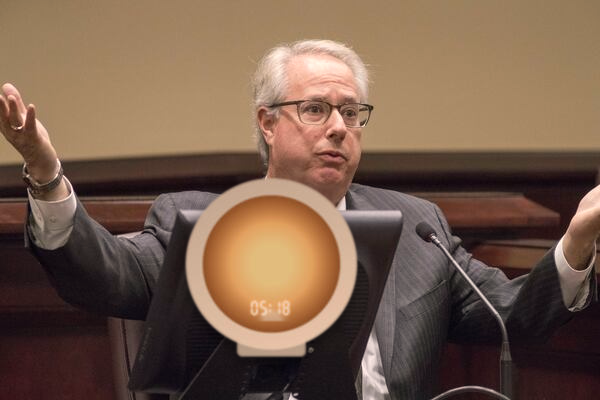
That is 5:18
